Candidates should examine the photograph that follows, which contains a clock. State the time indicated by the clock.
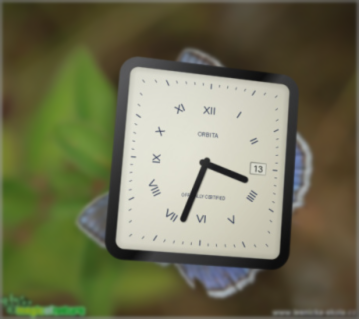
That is 3:33
